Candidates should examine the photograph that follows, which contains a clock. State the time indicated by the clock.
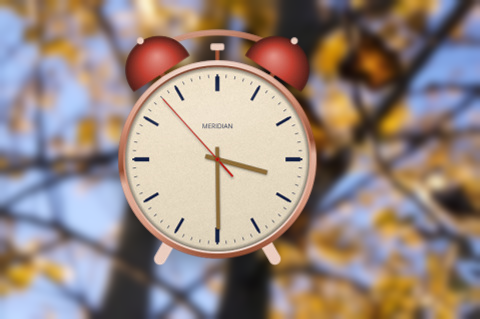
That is 3:29:53
